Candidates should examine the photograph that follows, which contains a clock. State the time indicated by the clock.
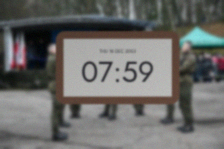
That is 7:59
